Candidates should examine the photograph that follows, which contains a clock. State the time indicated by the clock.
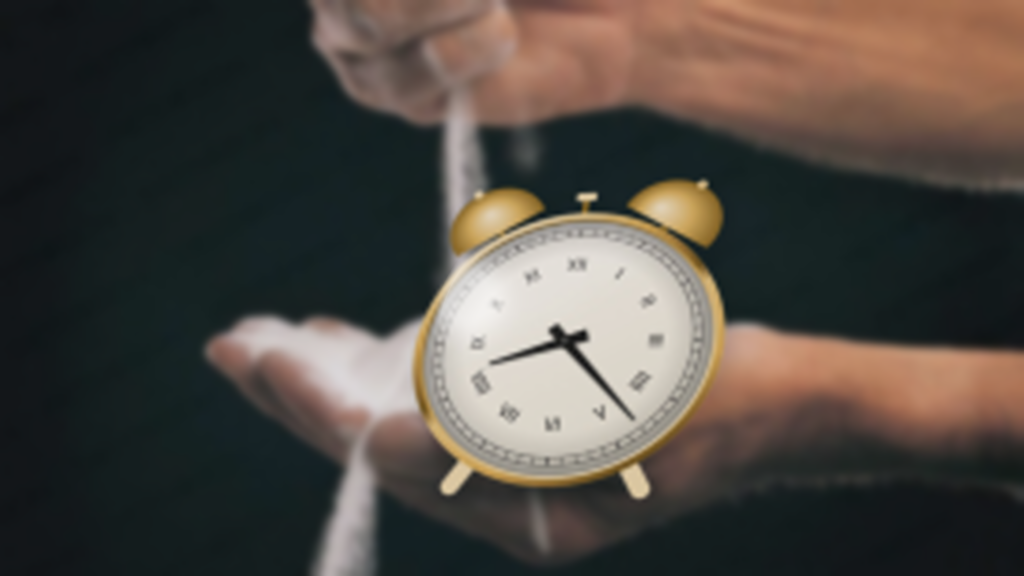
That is 8:23
